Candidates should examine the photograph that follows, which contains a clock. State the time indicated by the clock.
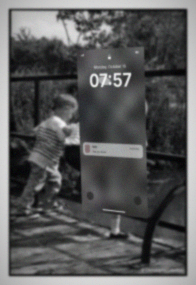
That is 7:57
